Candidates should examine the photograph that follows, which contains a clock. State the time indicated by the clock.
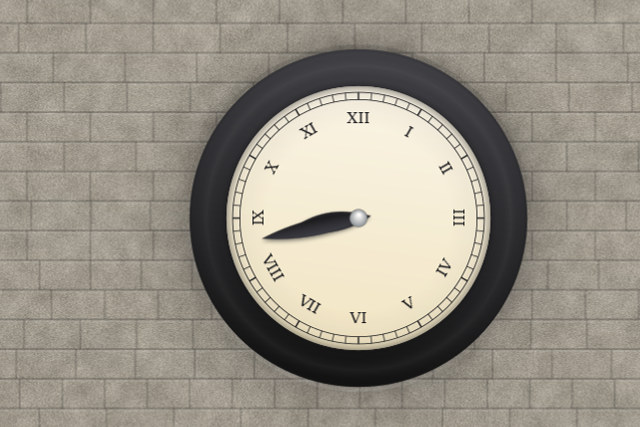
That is 8:43
